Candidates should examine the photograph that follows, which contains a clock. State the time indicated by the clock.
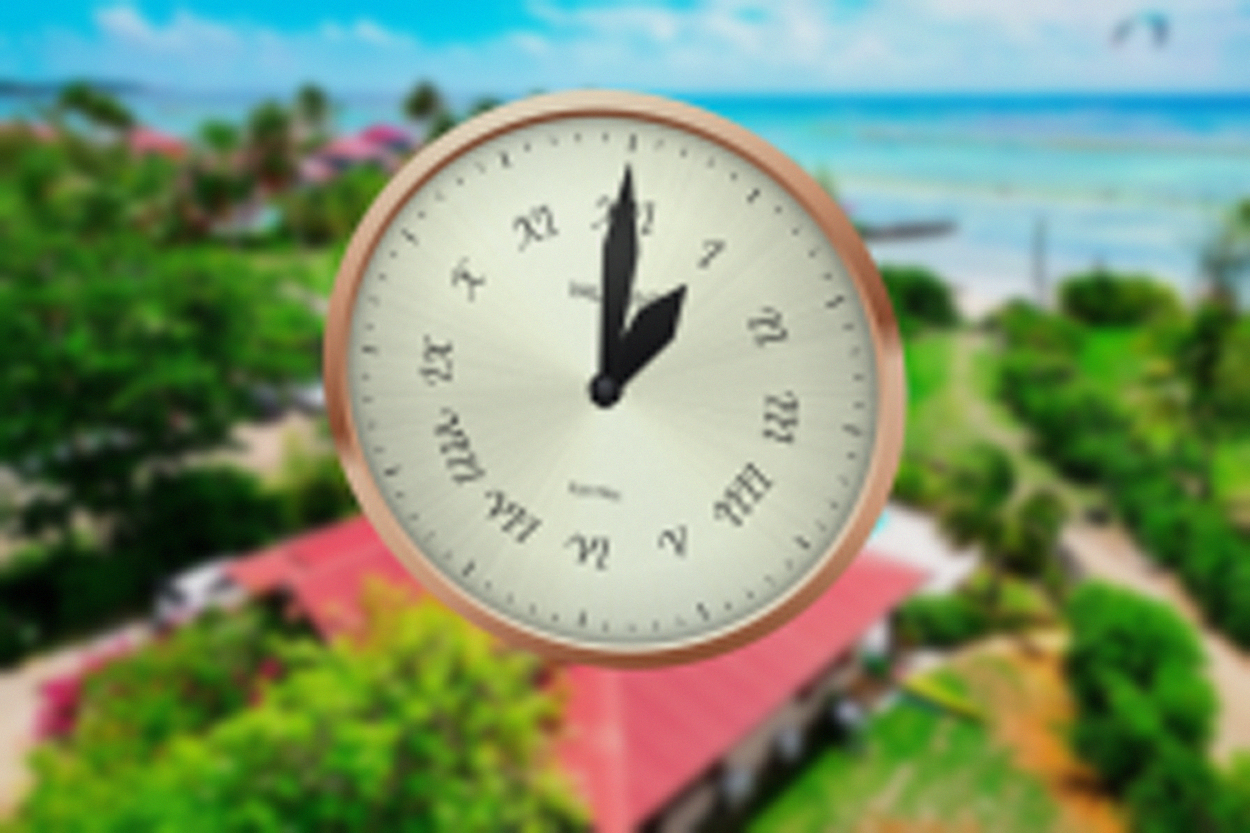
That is 1:00
